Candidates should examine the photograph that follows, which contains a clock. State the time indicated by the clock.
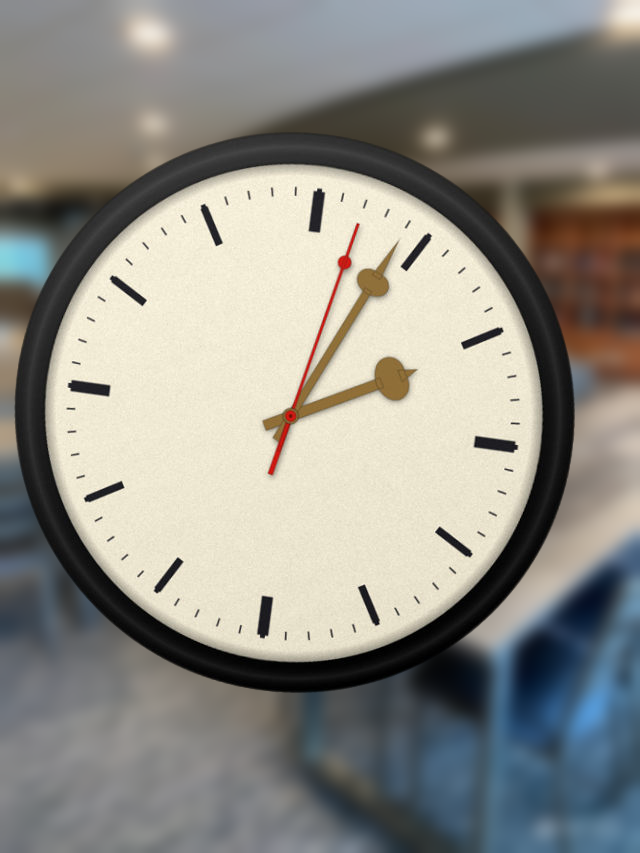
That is 2:04:02
